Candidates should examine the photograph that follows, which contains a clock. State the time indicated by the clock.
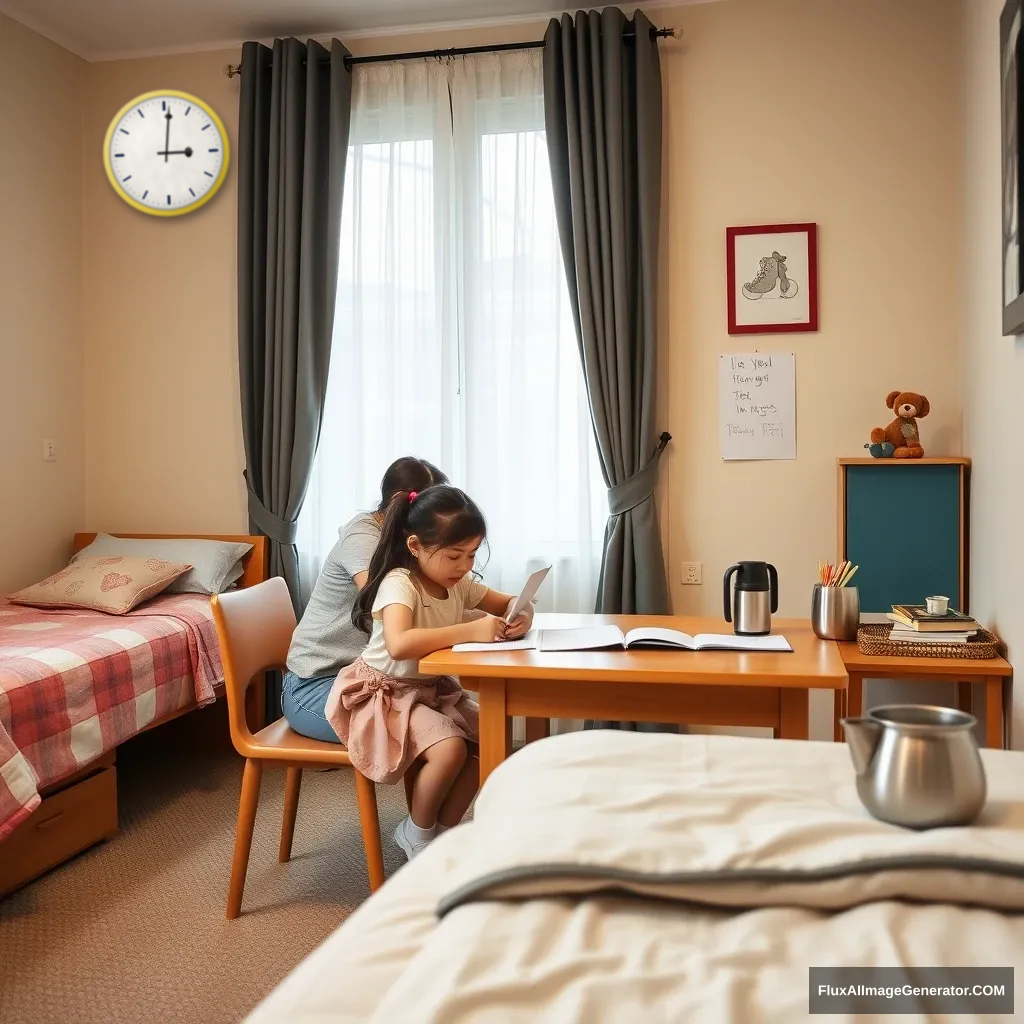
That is 3:01
